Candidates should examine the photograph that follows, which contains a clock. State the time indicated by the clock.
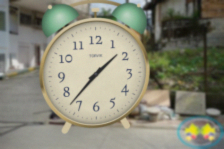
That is 1:37
